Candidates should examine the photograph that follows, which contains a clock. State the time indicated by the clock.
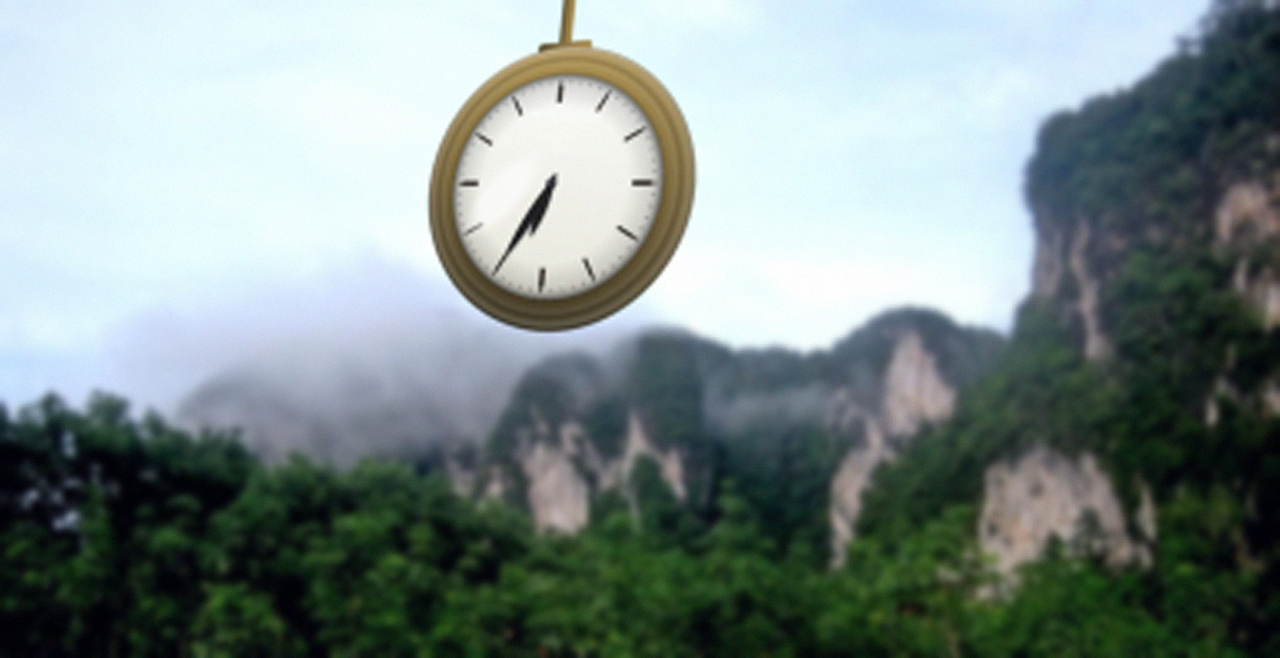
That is 6:35
